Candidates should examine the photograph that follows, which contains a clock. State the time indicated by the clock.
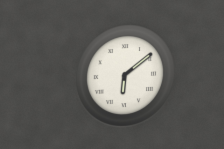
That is 6:09
